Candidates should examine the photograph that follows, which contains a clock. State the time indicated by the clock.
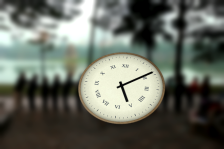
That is 5:09
